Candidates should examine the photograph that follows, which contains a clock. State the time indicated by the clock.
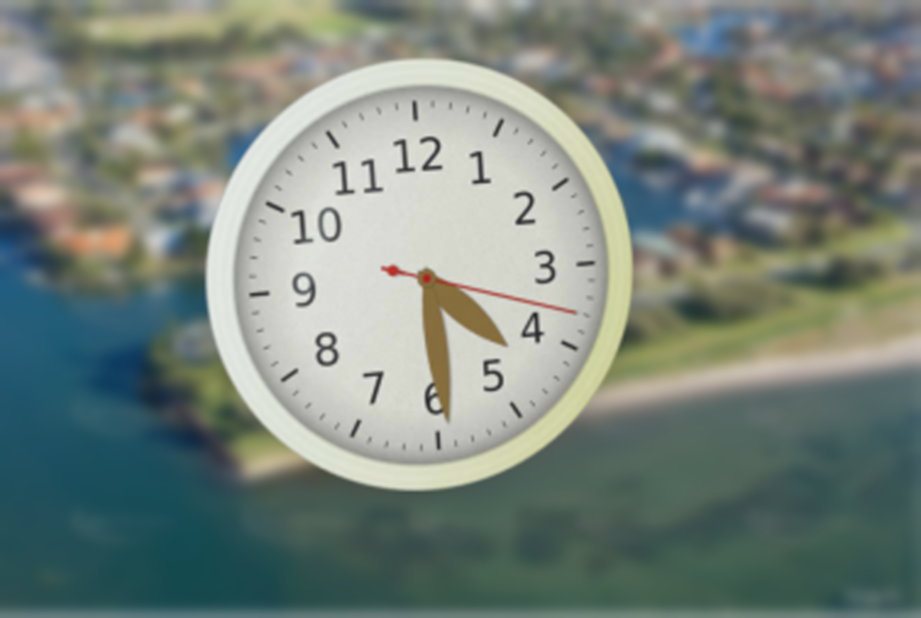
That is 4:29:18
